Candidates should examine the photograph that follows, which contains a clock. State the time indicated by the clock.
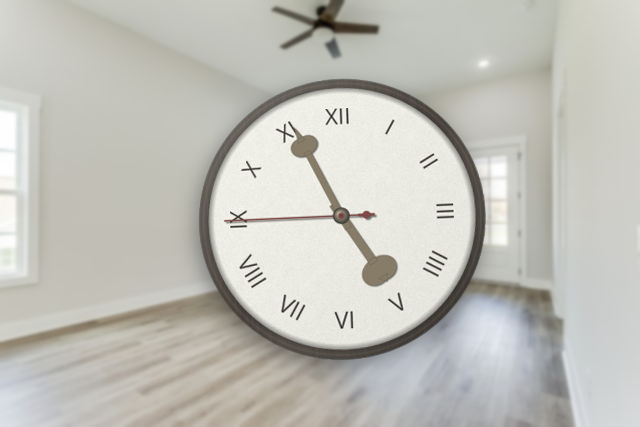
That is 4:55:45
